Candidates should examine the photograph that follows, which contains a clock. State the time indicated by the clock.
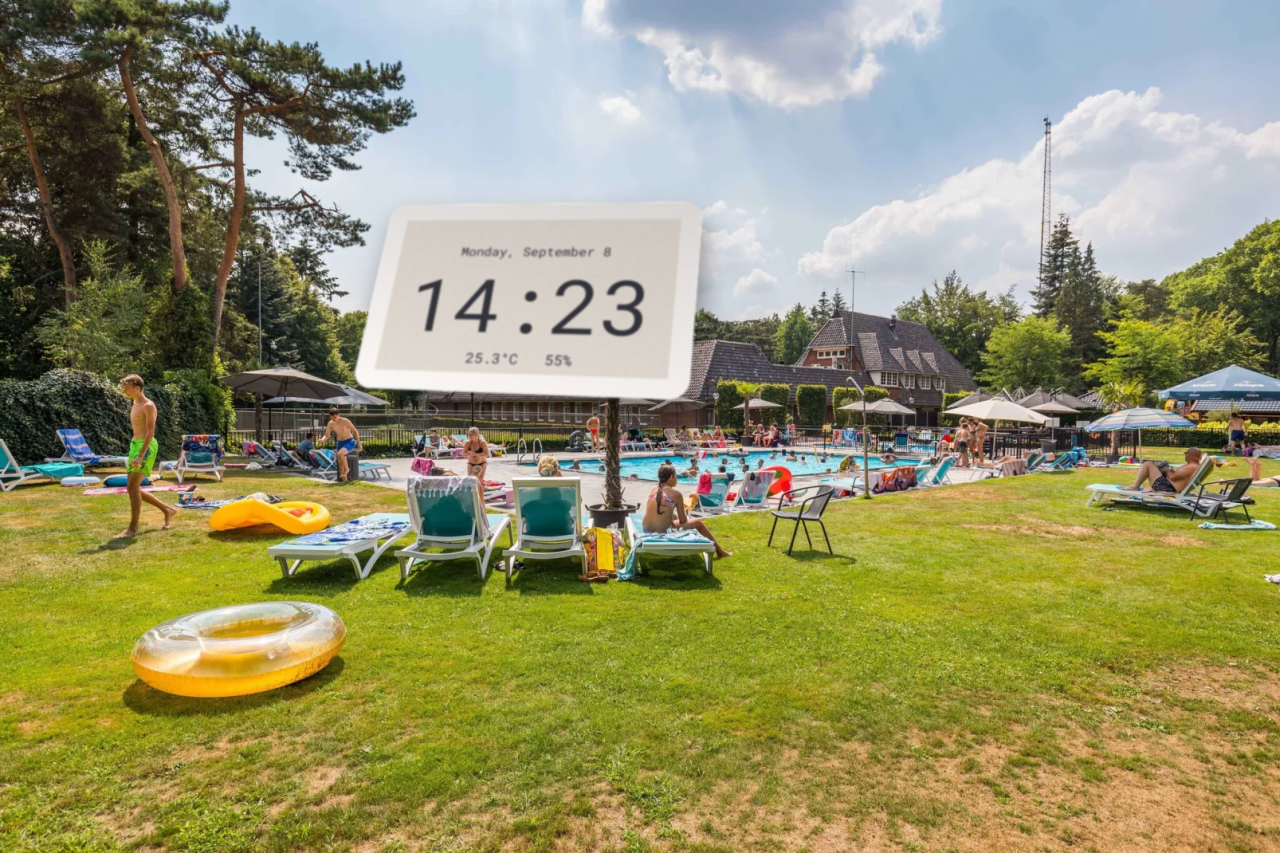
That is 14:23
